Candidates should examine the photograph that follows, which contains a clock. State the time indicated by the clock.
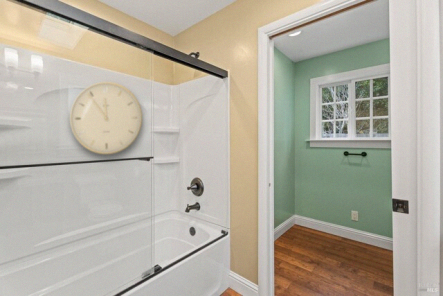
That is 11:54
